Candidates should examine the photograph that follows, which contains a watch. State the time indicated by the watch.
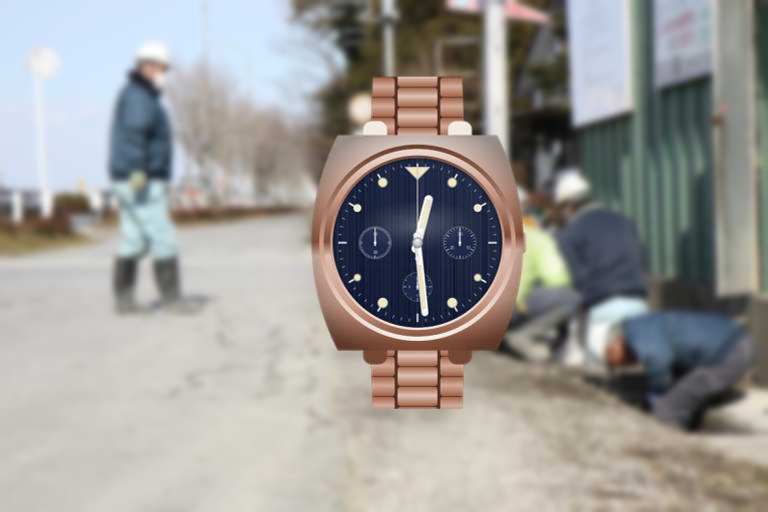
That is 12:29
